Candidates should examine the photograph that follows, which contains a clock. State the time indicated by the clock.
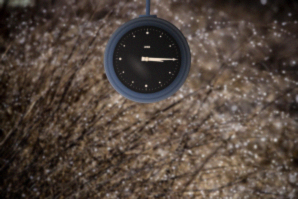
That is 3:15
